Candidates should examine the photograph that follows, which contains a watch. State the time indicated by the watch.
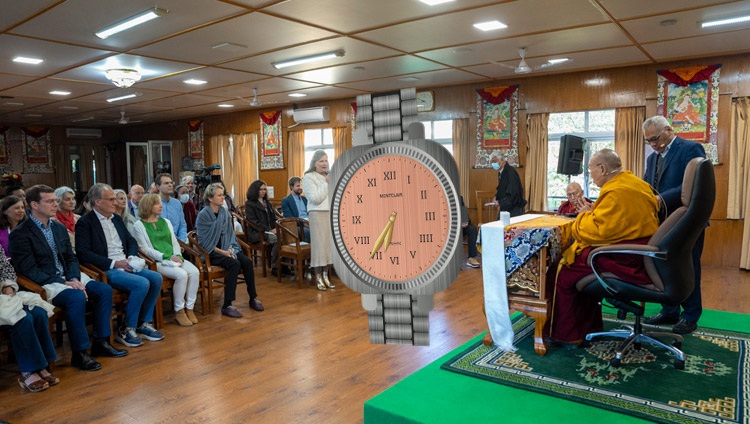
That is 6:36
